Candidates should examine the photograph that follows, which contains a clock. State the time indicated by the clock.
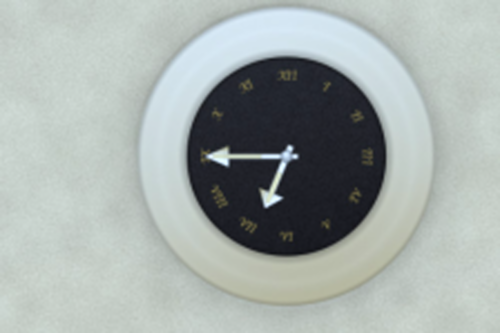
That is 6:45
